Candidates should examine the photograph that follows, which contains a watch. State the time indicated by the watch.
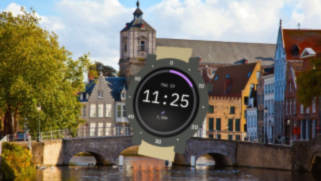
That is 11:25
